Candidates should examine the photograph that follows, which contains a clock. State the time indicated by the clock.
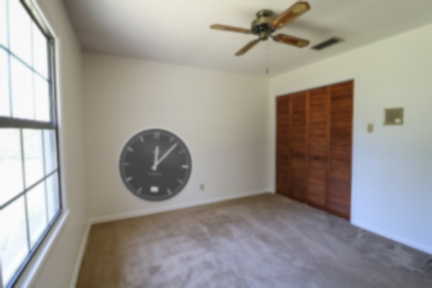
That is 12:07
